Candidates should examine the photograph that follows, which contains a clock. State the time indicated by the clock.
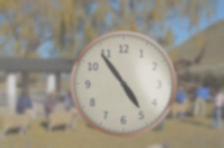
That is 4:54
